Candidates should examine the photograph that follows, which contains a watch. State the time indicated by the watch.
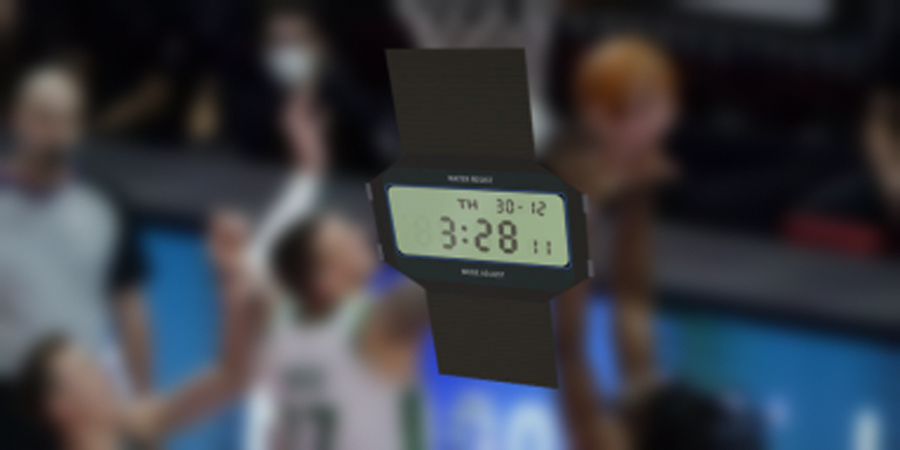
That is 3:28:11
